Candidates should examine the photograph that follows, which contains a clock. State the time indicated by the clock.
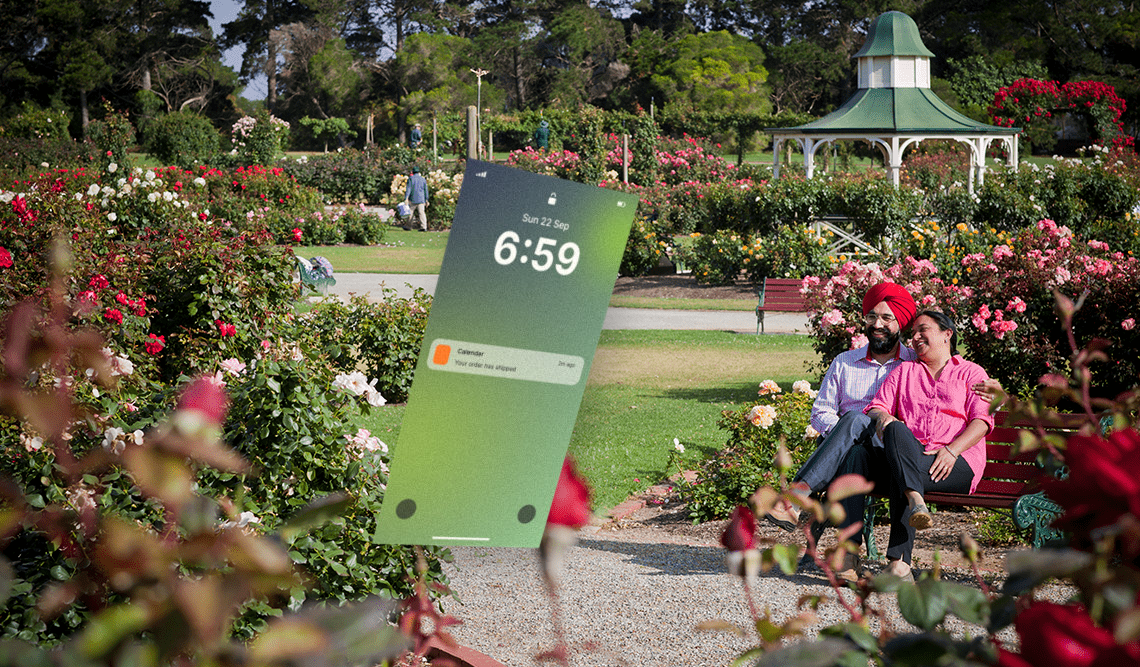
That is 6:59
